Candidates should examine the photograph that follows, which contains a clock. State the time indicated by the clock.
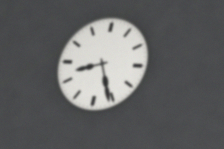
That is 8:26
